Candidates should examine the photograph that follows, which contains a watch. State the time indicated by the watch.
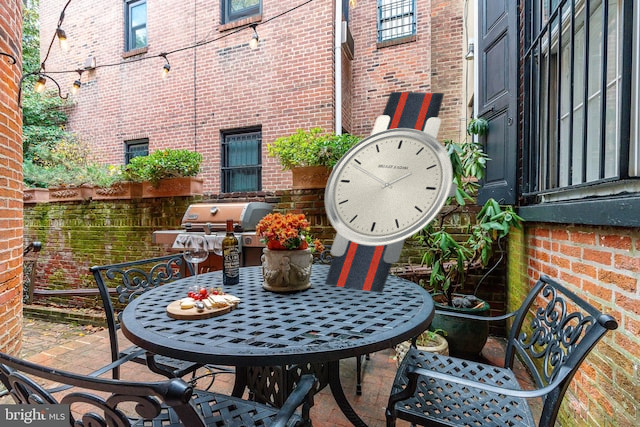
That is 1:49
